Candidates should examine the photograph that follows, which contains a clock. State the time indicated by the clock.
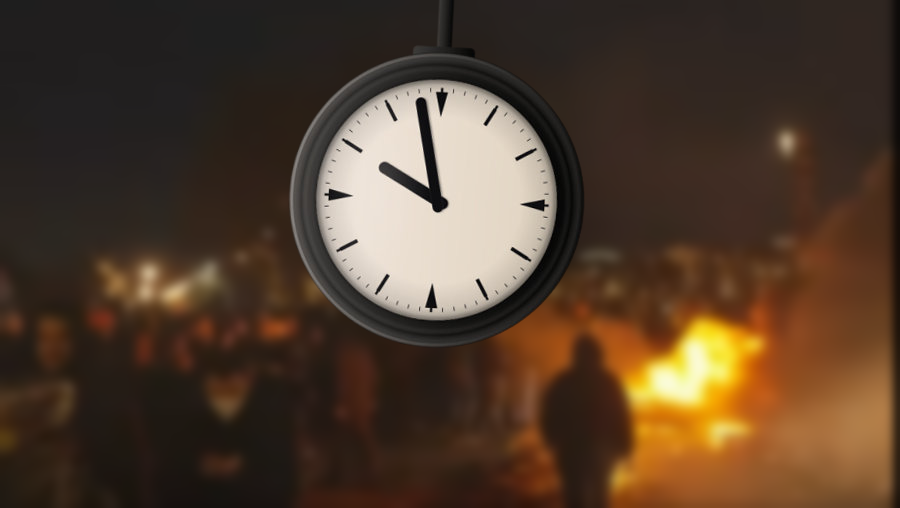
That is 9:58
